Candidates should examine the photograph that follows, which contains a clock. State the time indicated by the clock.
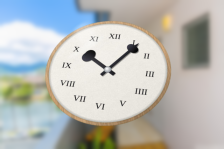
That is 10:06
